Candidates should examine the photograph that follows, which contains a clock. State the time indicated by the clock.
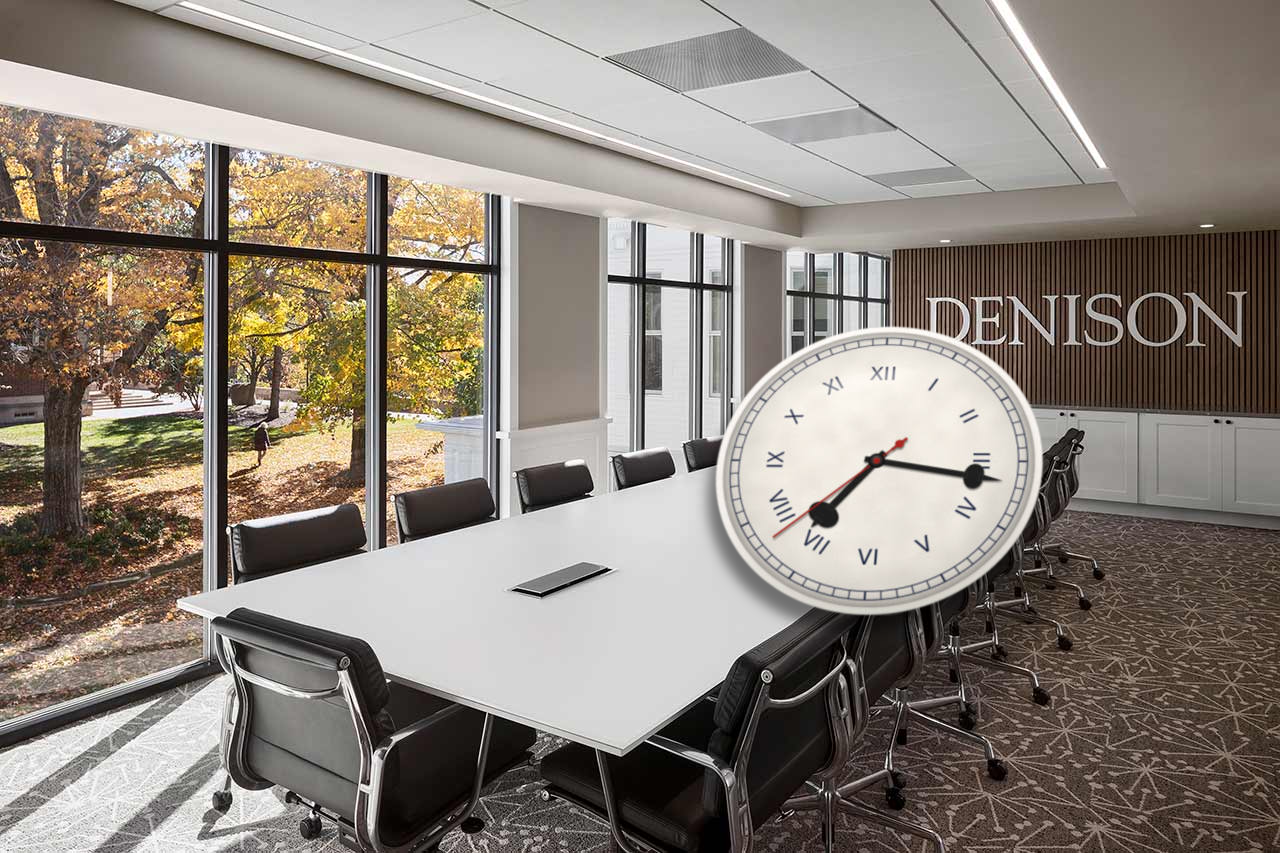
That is 7:16:38
